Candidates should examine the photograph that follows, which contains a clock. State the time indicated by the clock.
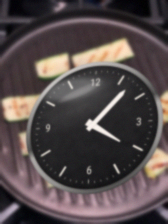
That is 4:07
